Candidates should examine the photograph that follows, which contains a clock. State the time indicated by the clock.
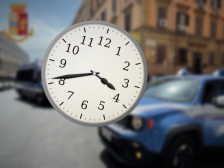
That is 3:41
